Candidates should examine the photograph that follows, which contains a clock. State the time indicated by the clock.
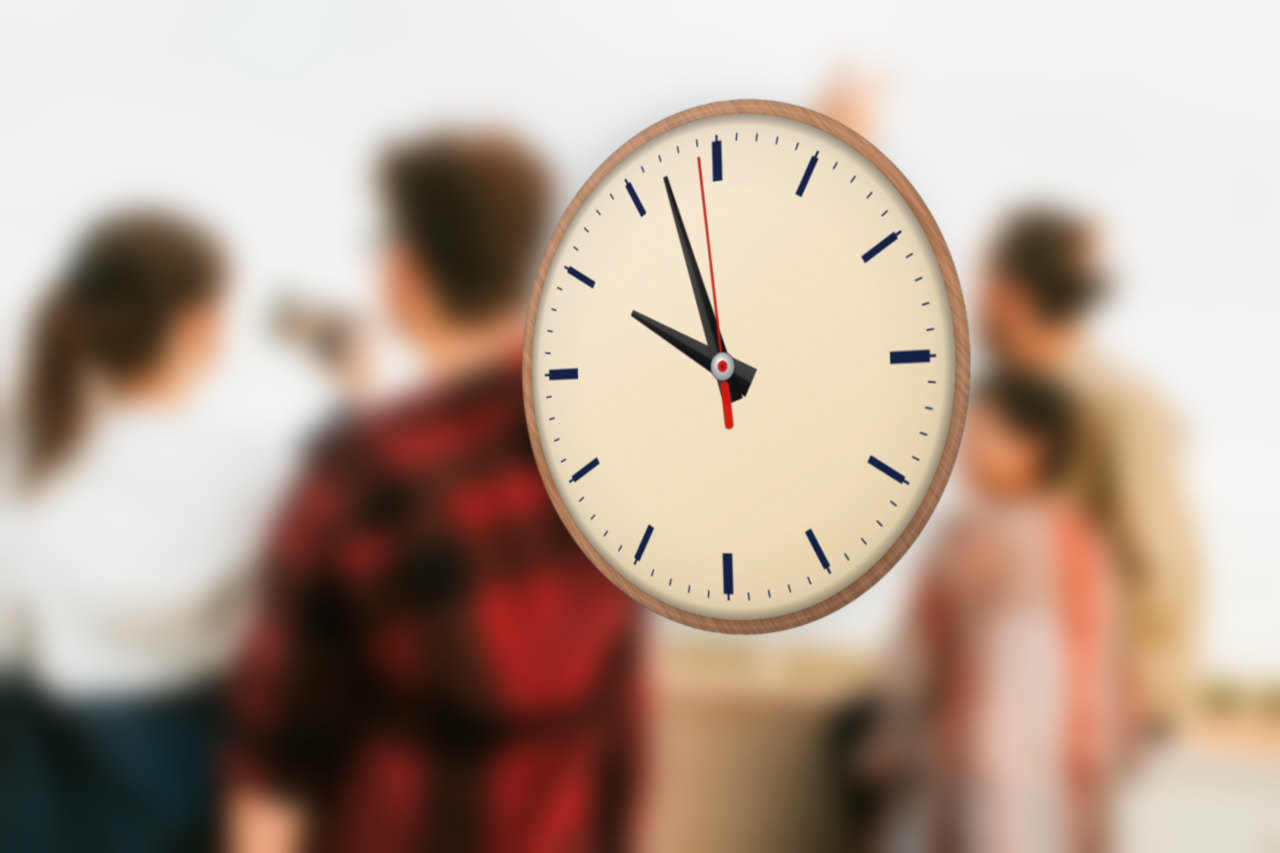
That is 9:56:59
